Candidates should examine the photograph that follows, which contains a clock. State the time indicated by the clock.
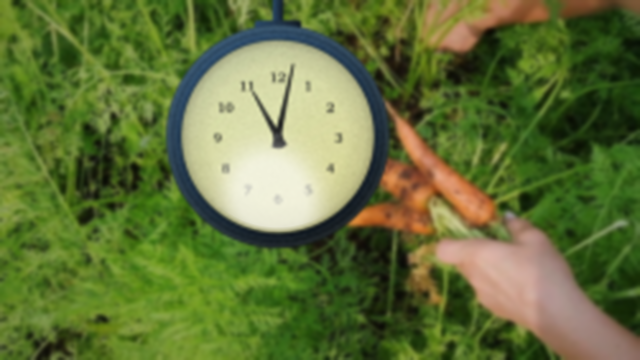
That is 11:02
